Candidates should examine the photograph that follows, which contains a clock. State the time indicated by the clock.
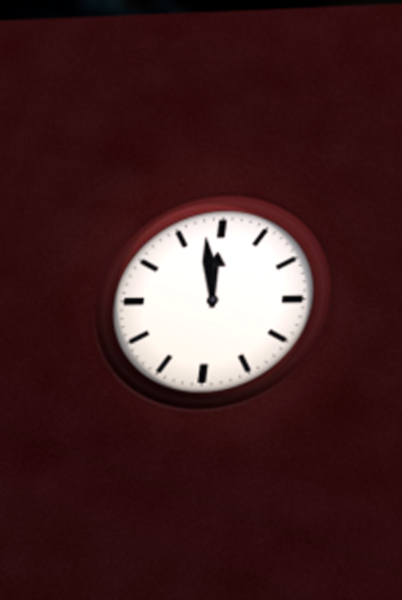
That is 11:58
